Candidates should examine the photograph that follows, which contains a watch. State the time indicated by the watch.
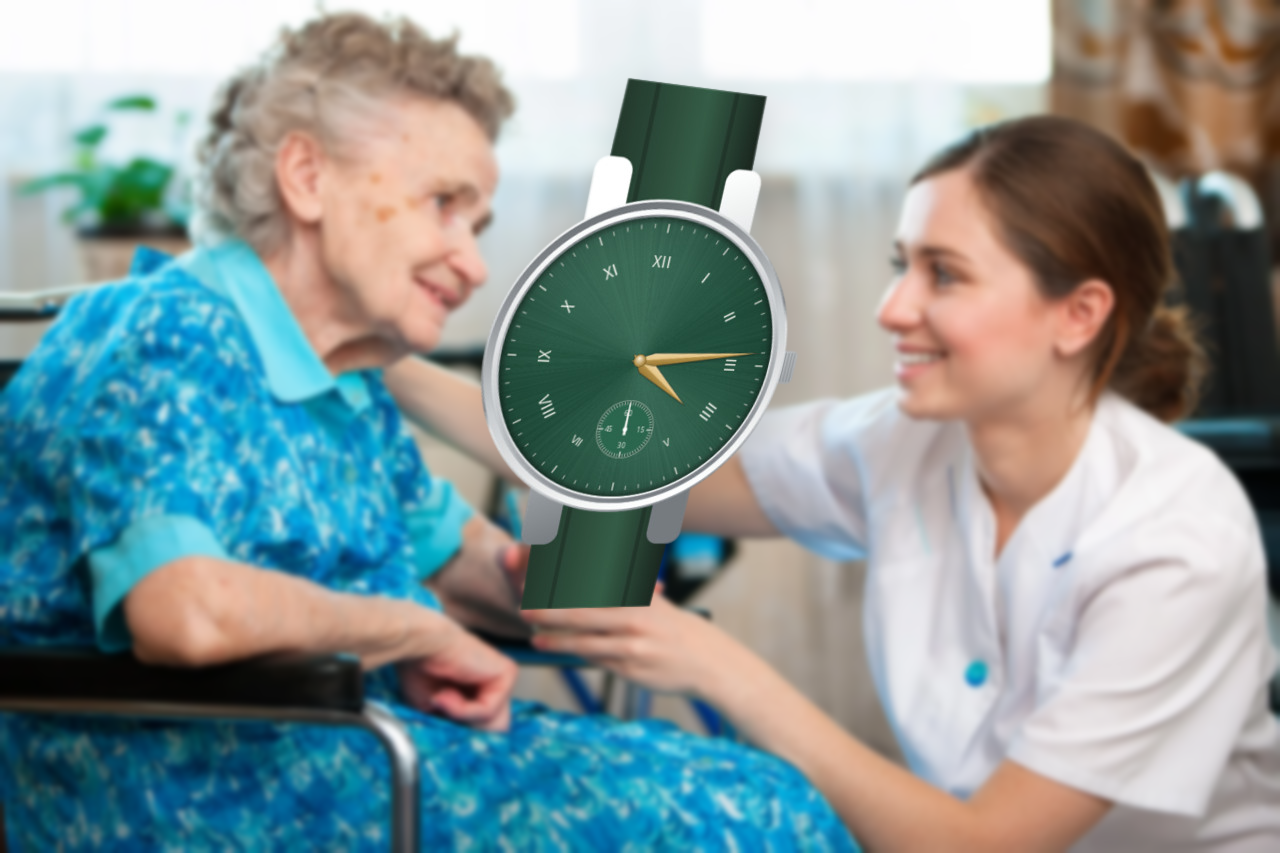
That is 4:14
